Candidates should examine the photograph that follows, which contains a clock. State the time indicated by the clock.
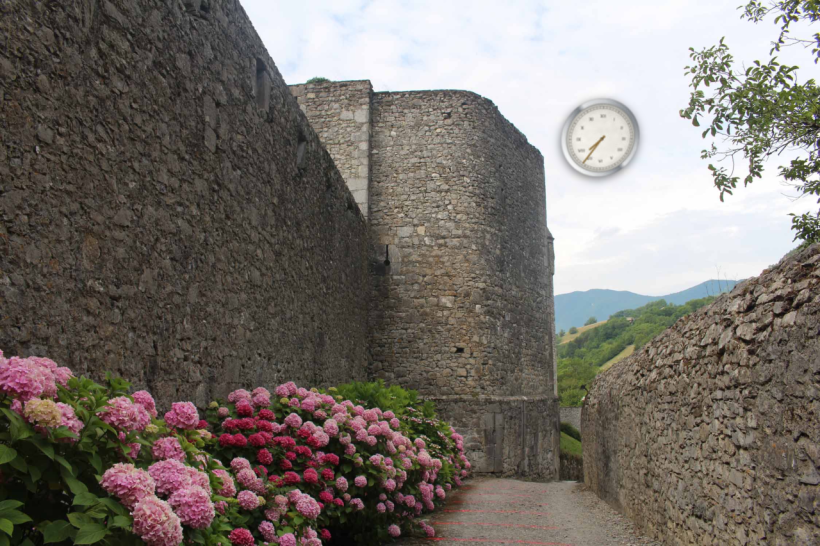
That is 7:36
